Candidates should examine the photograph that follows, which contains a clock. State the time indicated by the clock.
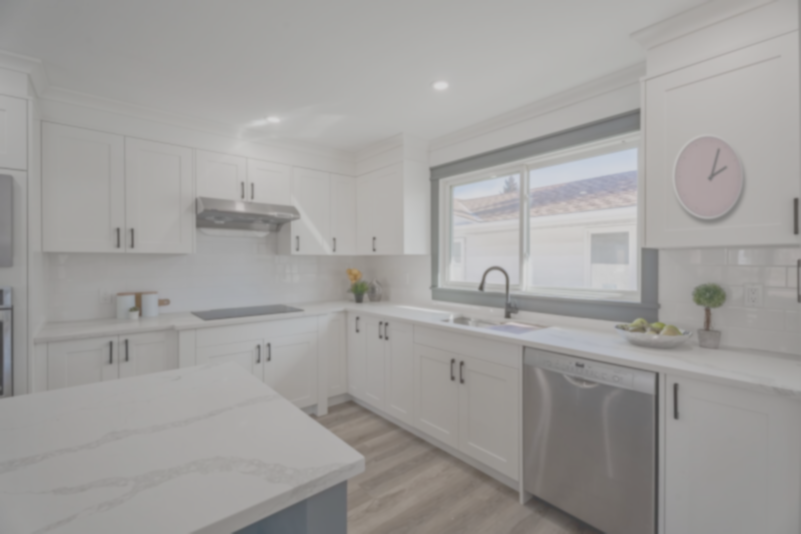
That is 2:03
